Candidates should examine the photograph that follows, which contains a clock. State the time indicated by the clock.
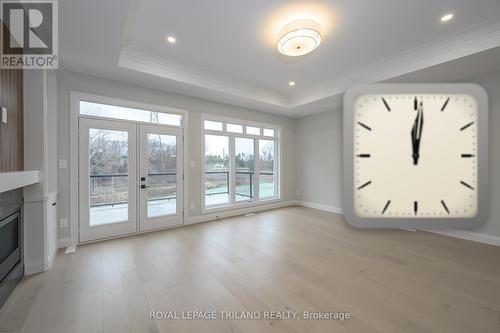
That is 12:01
